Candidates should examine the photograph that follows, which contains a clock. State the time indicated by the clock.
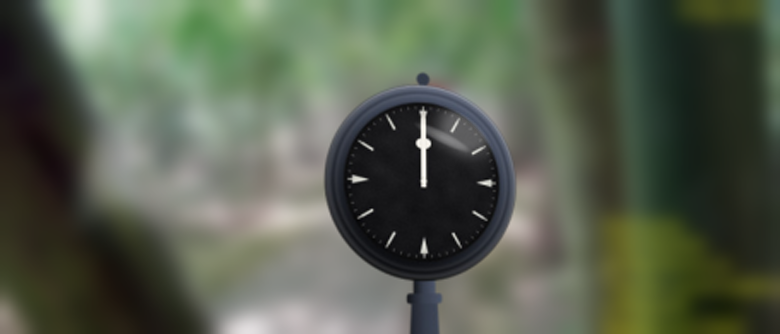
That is 12:00
